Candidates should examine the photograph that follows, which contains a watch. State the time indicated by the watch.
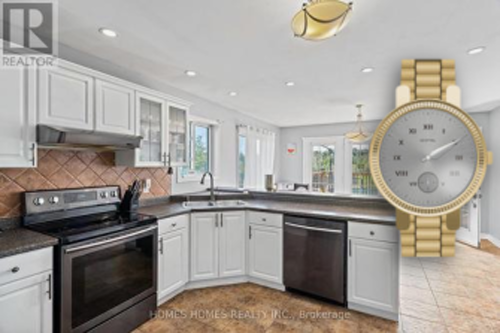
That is 2:10
